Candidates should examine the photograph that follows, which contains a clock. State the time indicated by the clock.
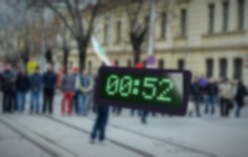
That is 0:52
